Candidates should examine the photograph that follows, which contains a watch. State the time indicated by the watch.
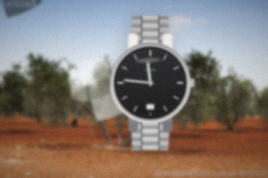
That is 11:46
